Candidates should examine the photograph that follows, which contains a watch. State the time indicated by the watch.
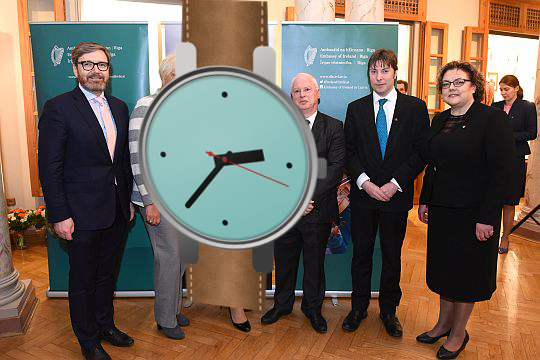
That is 2:36:18
